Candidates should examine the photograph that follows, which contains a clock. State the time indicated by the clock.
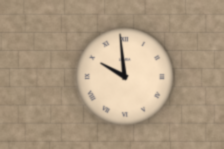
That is 9:59
